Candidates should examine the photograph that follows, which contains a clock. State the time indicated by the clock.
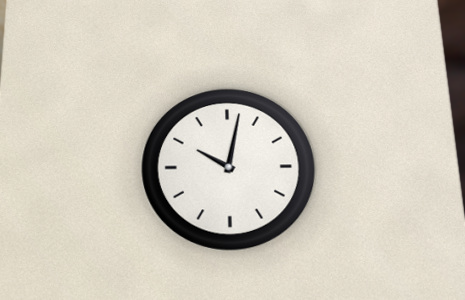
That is 10:02
